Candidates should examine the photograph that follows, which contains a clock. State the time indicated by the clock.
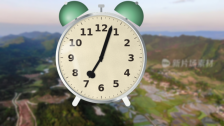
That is 7:03
